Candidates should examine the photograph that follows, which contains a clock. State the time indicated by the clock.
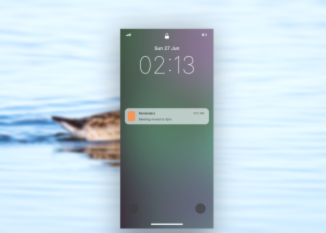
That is 2:13
